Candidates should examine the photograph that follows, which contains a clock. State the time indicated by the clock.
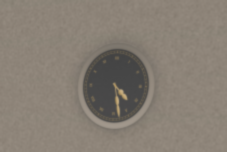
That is 4:28
